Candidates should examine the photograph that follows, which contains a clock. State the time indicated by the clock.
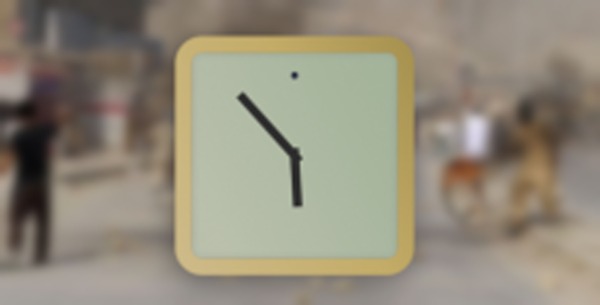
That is 5:53
